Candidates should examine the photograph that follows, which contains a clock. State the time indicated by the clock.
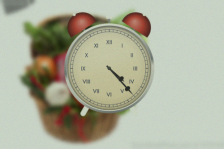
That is 4:23
